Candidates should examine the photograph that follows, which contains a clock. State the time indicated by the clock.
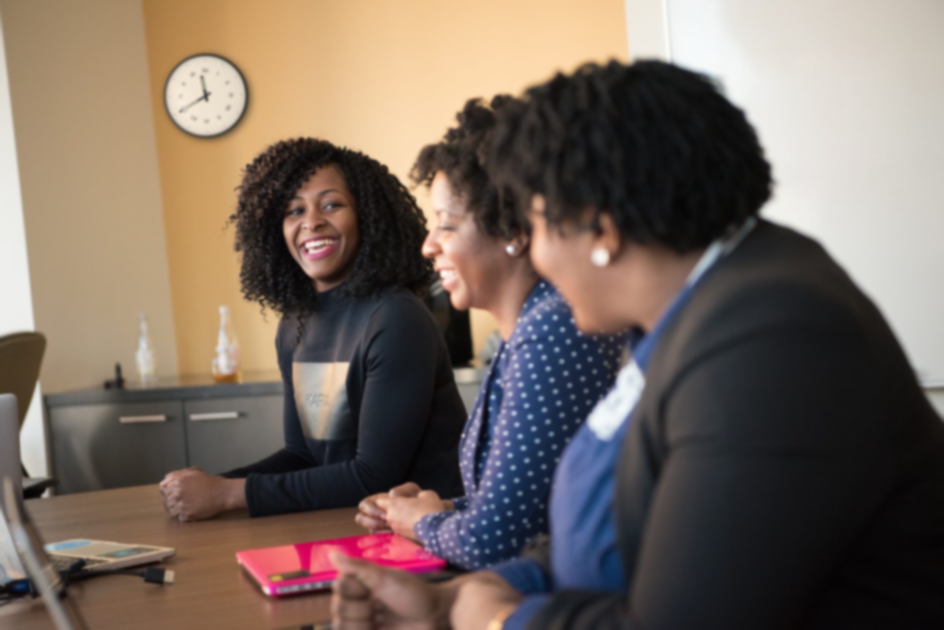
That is 11:40
